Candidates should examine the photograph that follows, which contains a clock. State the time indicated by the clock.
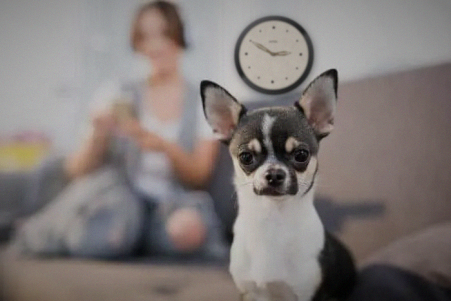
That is 2:50
